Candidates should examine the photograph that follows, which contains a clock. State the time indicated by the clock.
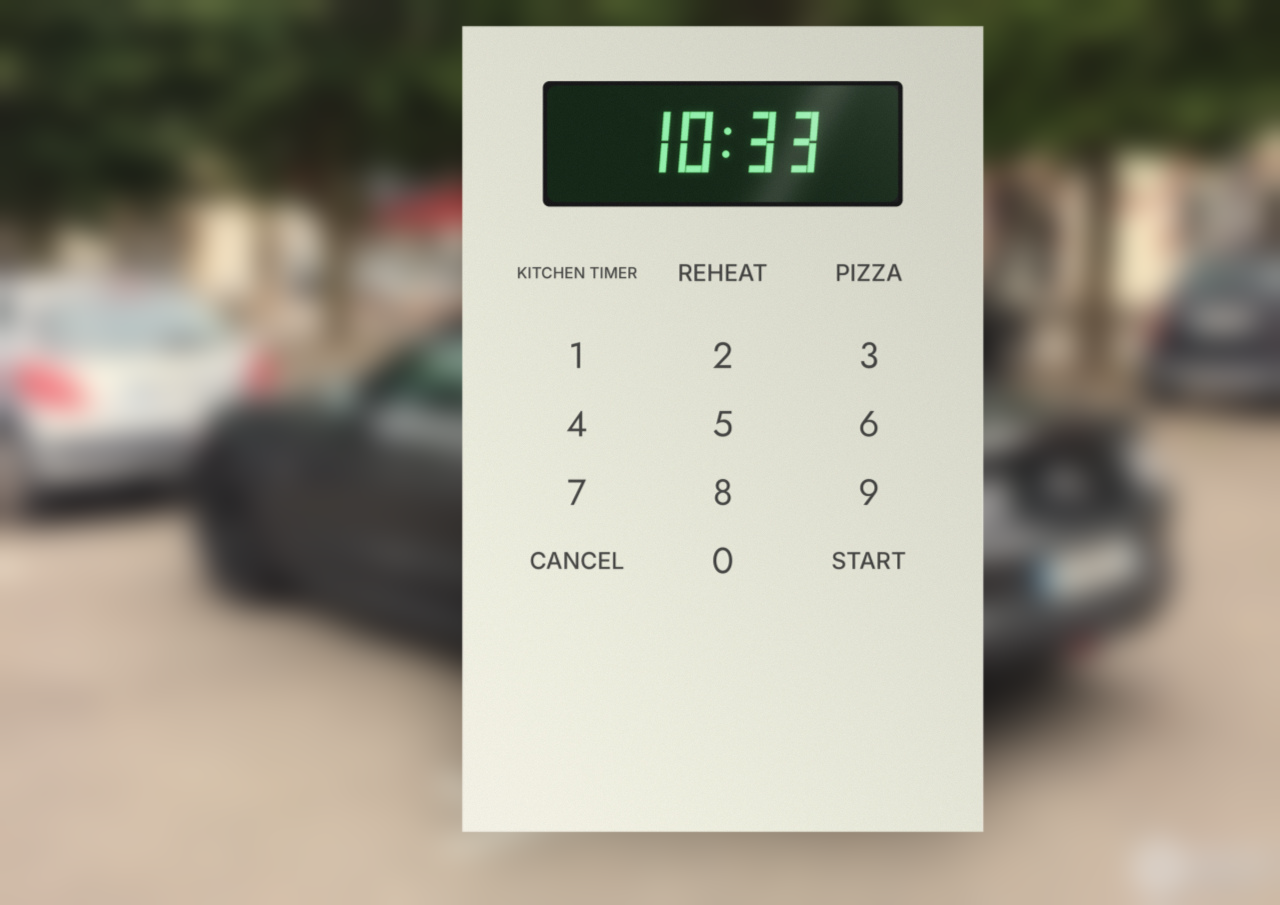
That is 10:33
